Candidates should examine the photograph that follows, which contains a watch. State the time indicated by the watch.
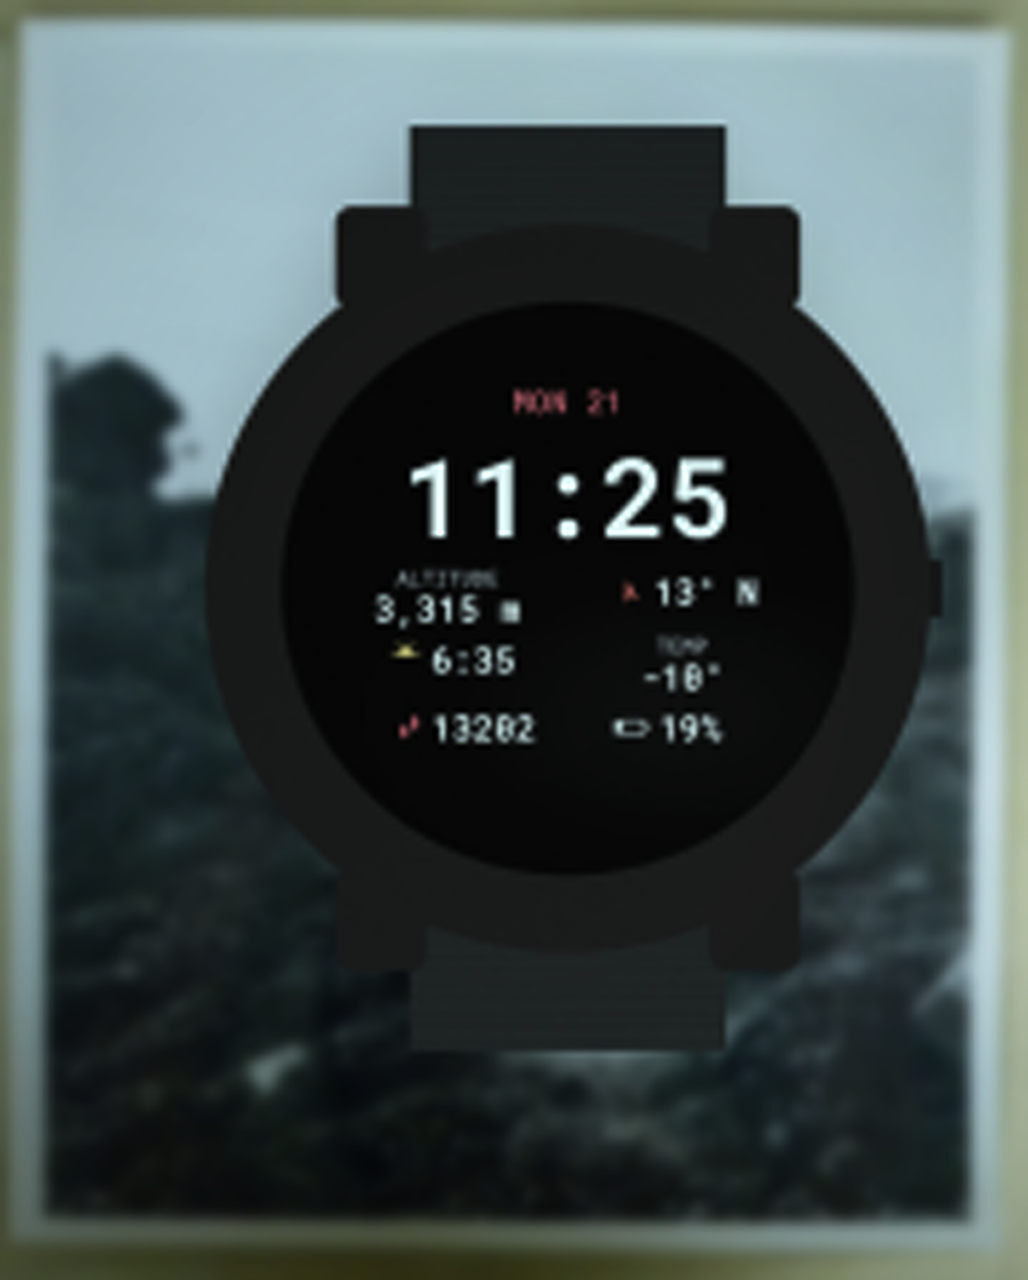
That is 11:25
